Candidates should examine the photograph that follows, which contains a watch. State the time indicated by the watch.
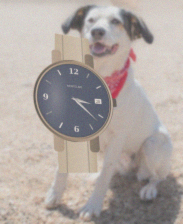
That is 3:22
